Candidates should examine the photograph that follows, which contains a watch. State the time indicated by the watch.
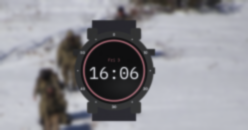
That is 16:06
